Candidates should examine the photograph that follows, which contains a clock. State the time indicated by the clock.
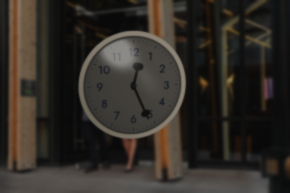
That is 12:26
